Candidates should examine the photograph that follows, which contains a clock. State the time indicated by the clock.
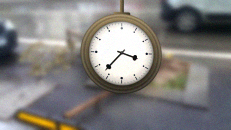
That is 3:37
